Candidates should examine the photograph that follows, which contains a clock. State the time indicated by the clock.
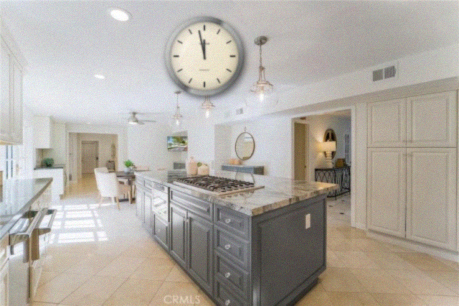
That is 11:58
